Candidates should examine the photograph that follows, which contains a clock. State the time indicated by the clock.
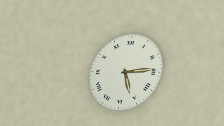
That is 5:14
